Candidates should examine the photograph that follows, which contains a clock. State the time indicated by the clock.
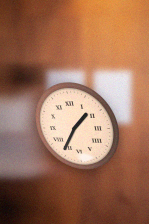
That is 1:36
